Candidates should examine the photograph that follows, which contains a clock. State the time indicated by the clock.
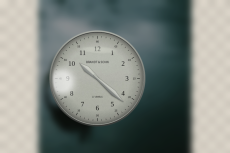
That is 10:22
